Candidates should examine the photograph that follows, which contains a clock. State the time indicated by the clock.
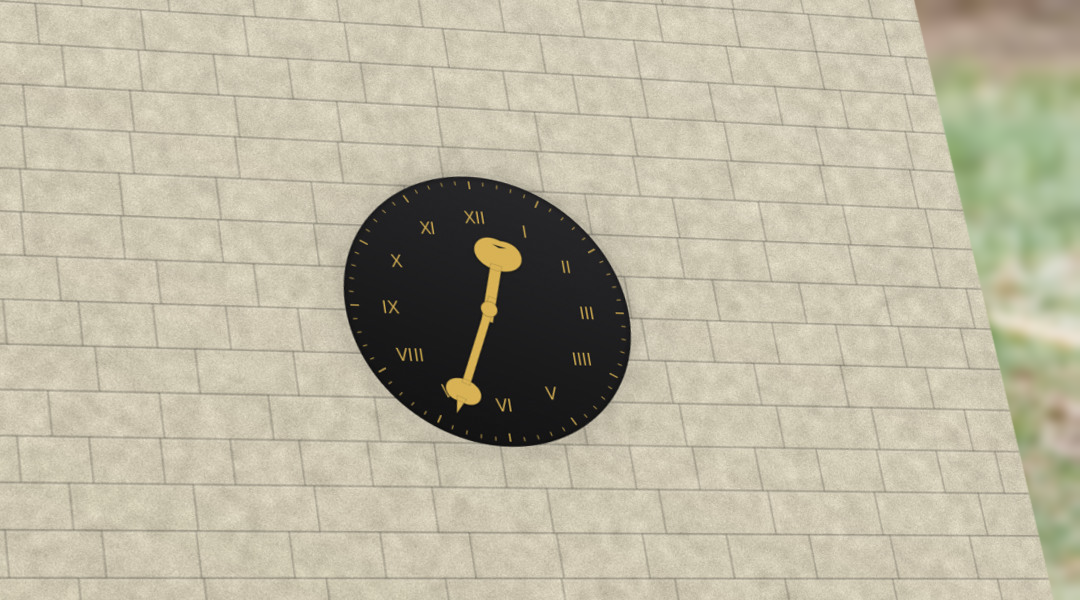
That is 12:34
